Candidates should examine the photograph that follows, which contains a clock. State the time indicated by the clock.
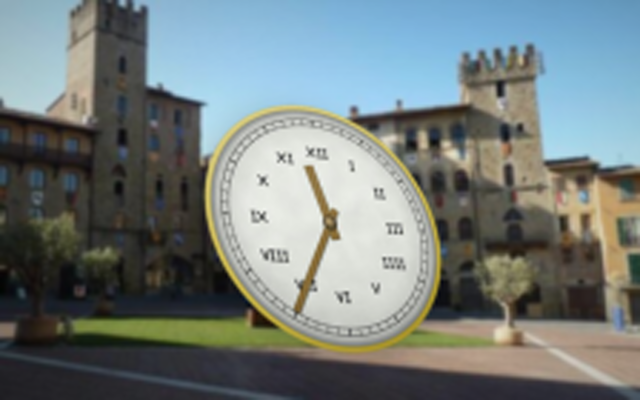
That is 11:35
